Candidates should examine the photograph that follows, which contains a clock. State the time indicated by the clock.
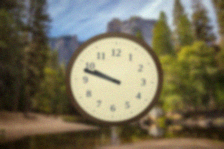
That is 9:48
